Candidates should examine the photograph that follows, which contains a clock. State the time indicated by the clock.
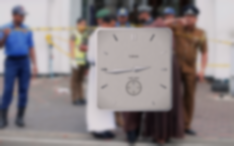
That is 2:44
